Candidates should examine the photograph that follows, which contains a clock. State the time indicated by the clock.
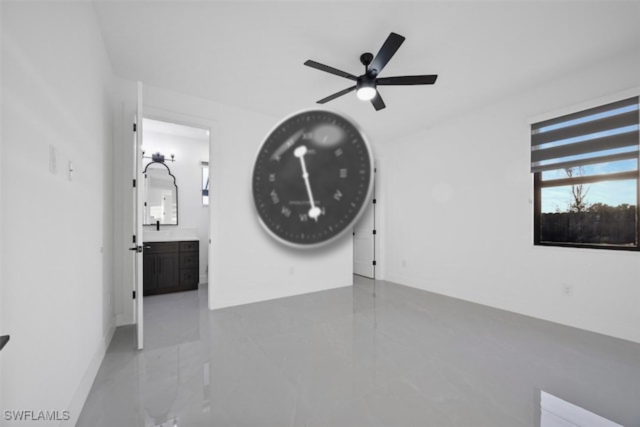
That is 11:27
